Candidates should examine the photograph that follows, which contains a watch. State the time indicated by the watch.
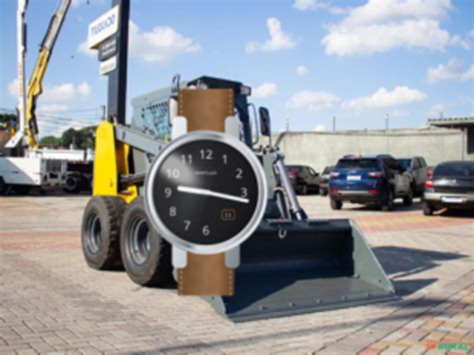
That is 9:17
